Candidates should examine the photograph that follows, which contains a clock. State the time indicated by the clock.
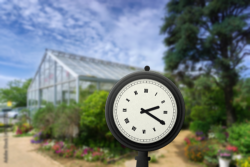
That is 2:20
